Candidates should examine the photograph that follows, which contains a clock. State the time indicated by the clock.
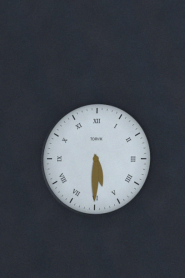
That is 5:30
